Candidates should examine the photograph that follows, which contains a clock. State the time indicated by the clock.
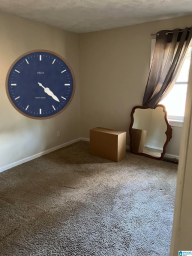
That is 4:22
